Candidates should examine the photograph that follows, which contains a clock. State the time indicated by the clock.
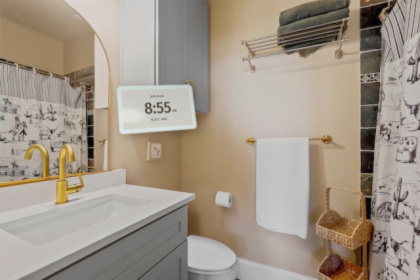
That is 8:55
